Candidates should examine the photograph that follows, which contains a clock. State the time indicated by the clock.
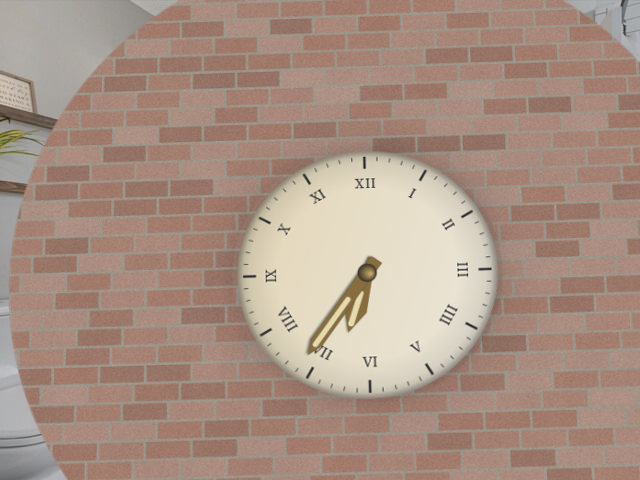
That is 6:36
